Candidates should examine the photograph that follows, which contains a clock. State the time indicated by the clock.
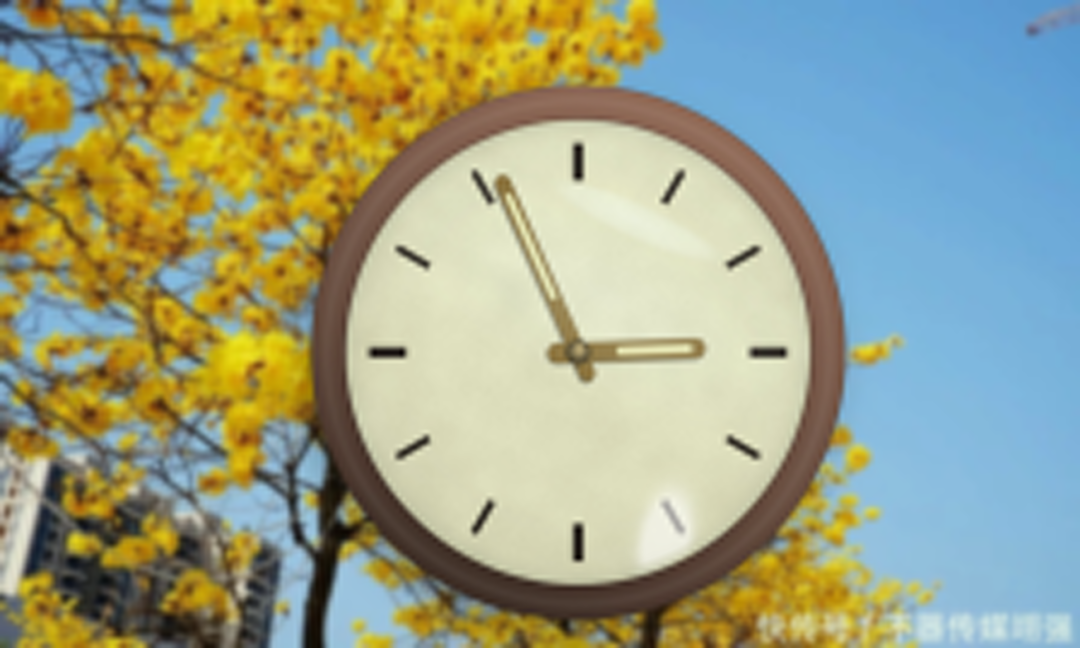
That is 2:56
